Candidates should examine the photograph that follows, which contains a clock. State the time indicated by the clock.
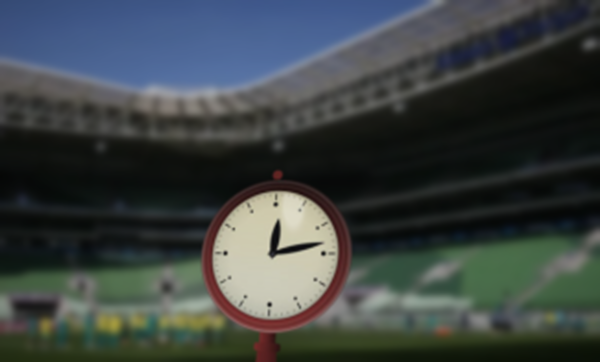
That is 12:13
